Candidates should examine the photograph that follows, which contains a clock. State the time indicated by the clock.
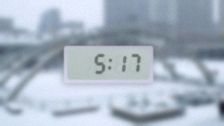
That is 5:17
